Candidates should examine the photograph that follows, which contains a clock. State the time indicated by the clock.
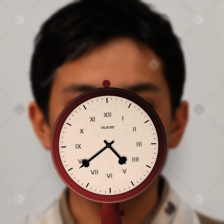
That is 4:39
